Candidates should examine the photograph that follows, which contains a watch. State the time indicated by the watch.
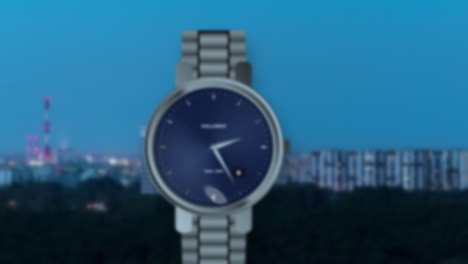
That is 2:25
